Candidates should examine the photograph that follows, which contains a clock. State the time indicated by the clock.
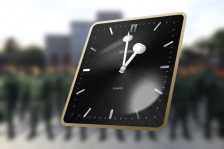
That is 12:59
